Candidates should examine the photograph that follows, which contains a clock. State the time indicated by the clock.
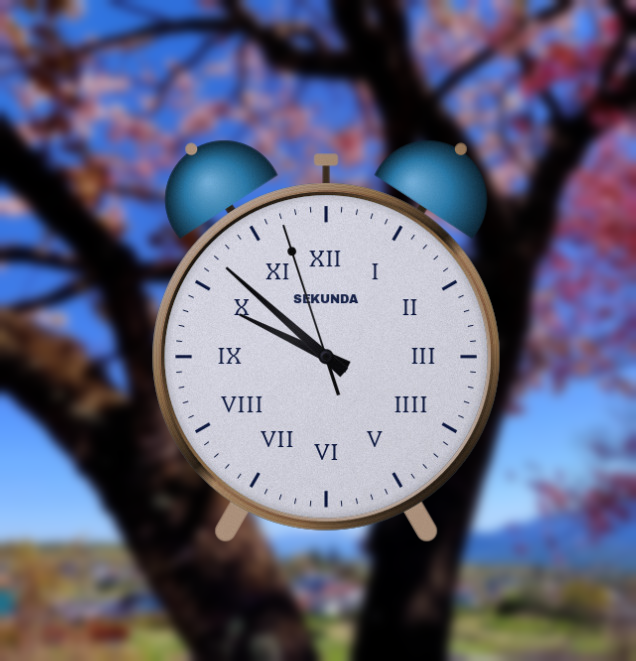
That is 9:51:57
